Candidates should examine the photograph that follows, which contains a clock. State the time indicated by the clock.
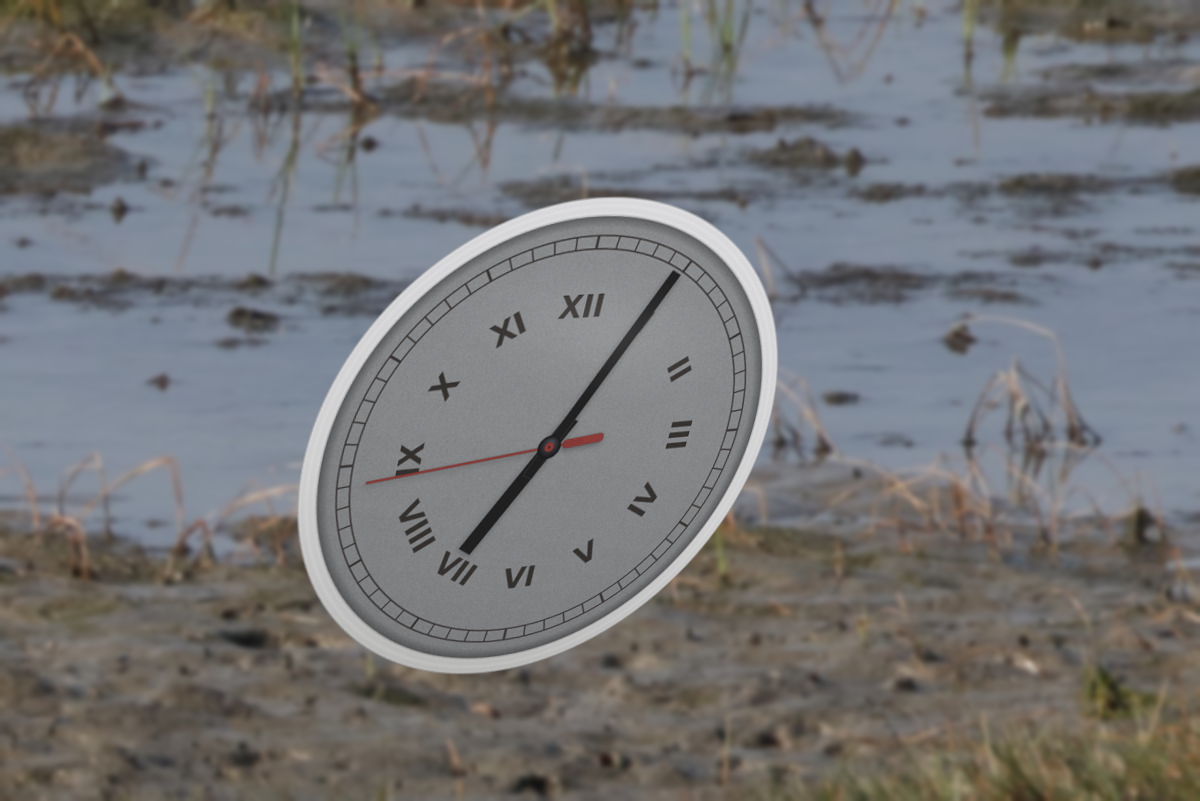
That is 7:04:44
